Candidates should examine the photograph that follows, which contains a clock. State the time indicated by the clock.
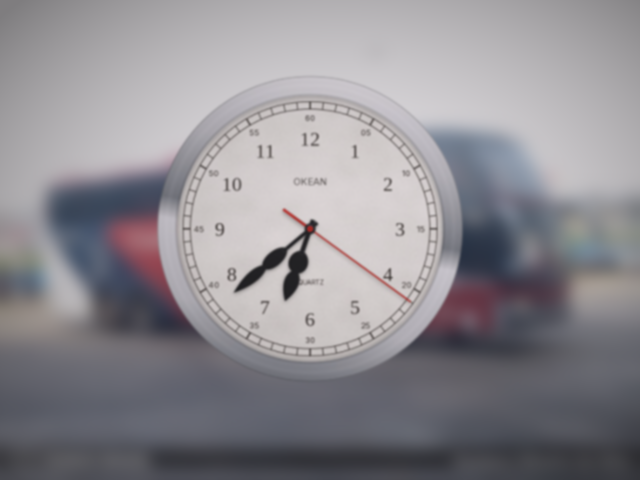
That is 6:38:21
